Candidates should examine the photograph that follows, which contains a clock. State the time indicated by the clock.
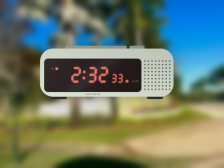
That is 2:32:33
